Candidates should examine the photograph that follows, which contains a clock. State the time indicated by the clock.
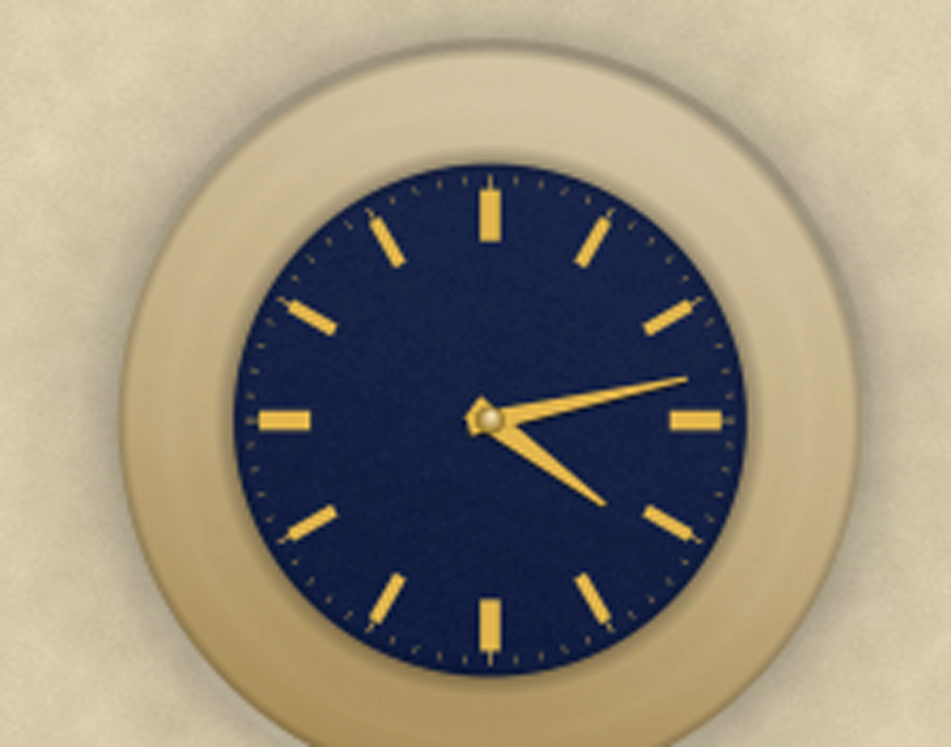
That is 4:13
